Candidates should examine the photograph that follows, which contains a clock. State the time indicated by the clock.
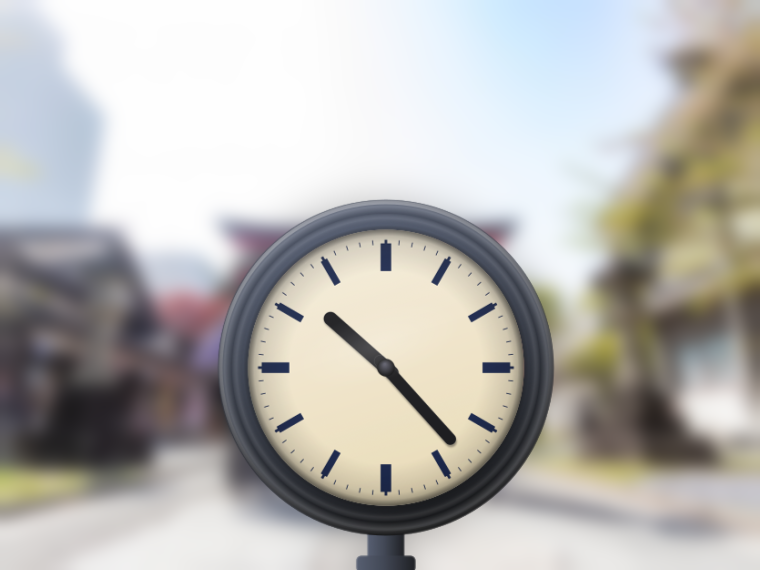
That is 10:23
